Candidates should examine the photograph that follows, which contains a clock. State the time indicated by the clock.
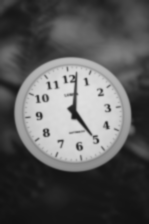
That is 5:02
